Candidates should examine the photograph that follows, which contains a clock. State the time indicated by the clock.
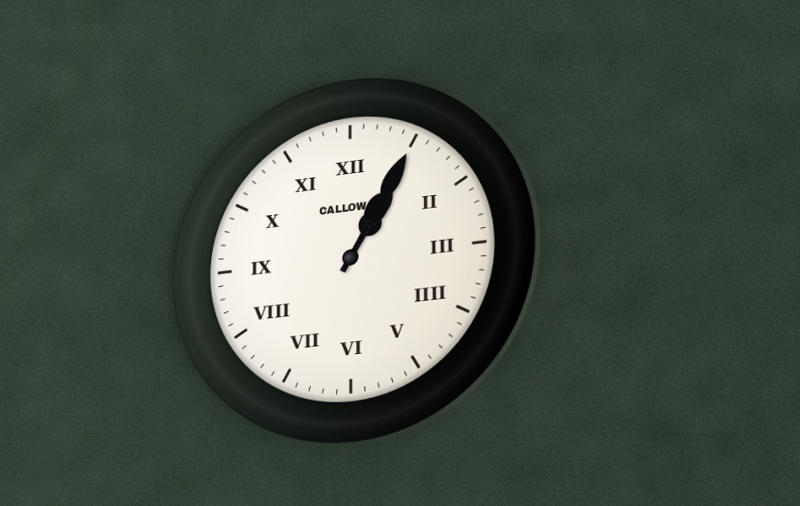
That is 1:05
